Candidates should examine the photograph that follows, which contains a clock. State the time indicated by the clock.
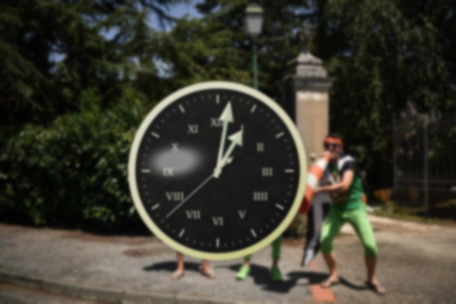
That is 1:01:38
